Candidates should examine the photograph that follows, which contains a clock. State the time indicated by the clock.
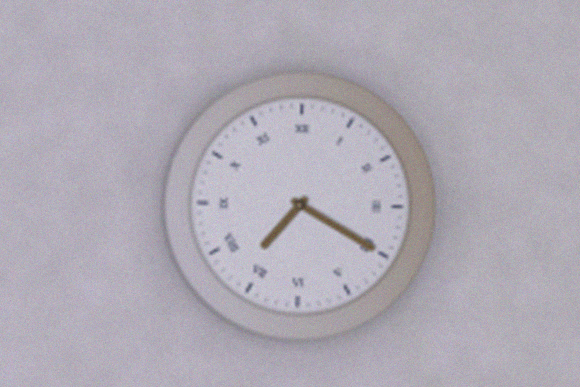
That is 7:20
